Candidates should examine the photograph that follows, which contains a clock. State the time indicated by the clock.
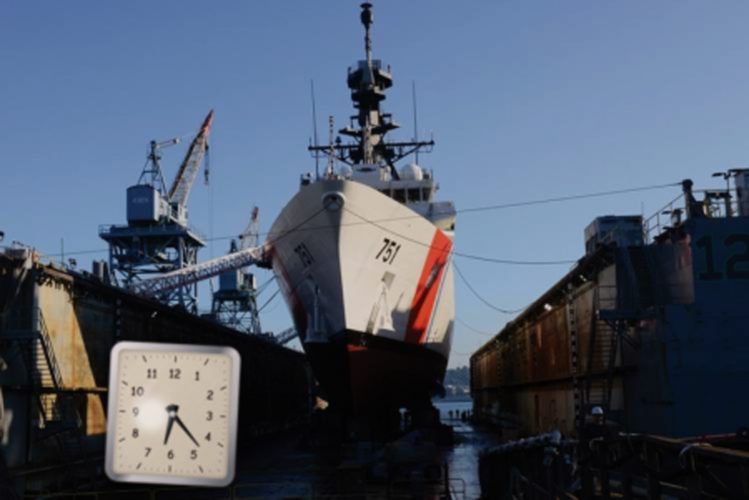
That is 6:23
